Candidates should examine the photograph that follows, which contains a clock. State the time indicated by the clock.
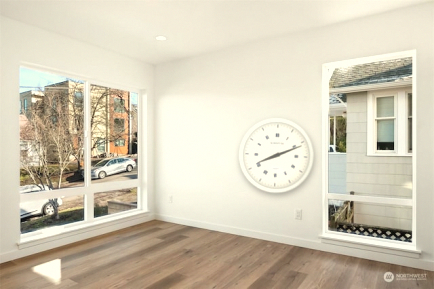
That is 8:11
